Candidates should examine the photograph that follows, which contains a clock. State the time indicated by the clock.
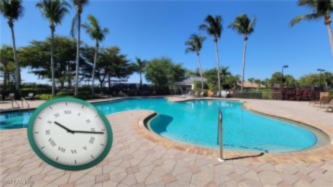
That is 10:16
